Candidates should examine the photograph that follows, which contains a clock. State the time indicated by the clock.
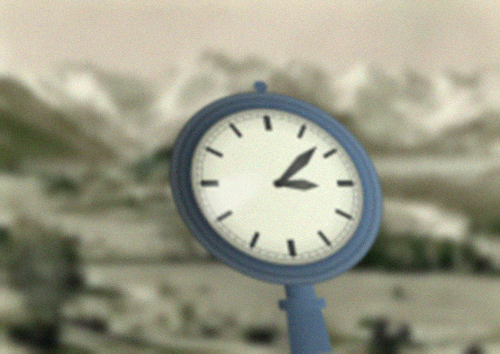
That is 3:08
